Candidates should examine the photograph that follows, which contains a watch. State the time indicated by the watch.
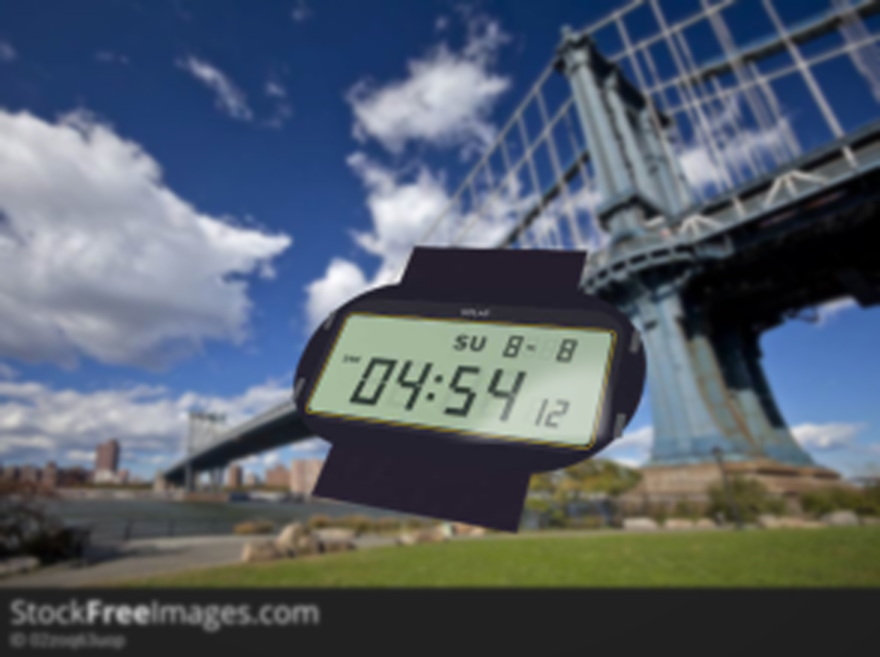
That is 4:54:12
